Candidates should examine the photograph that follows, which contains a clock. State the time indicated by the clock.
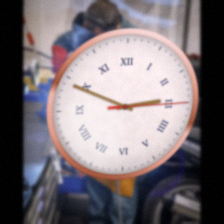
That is 2:49:15
